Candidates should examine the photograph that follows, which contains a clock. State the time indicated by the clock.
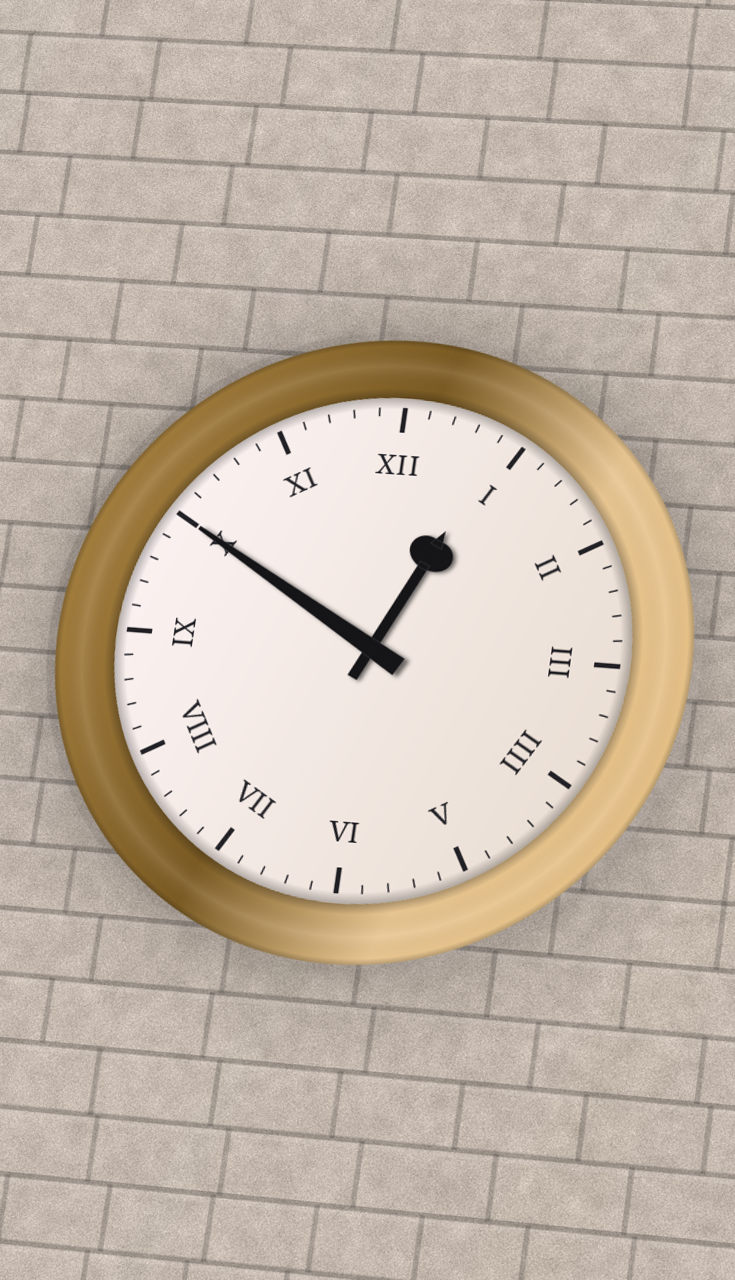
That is 12:50
